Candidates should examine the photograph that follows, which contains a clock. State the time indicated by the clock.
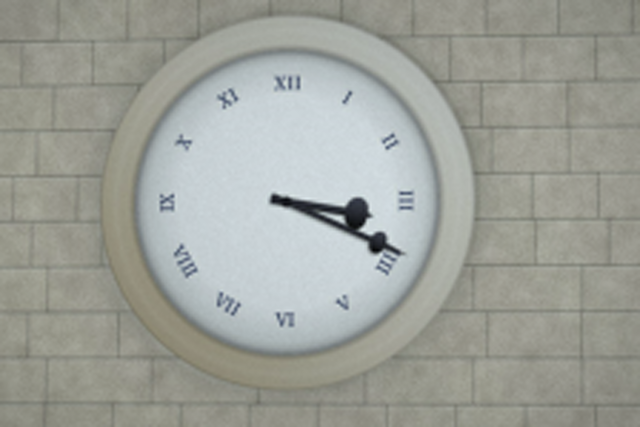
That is 3:19
